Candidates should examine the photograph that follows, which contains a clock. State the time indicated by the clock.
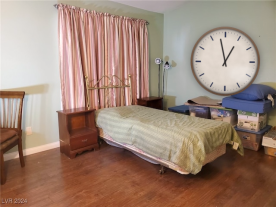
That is 12:58
